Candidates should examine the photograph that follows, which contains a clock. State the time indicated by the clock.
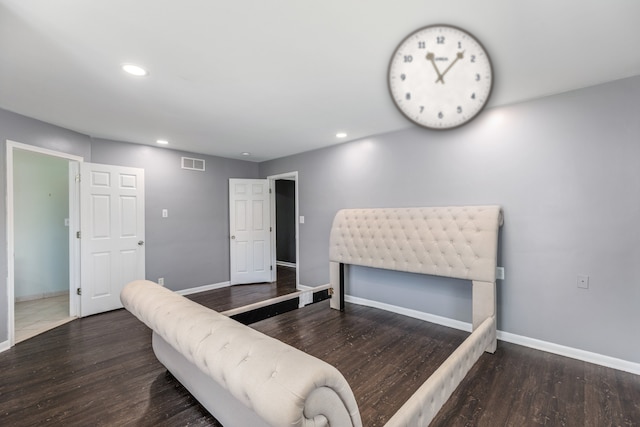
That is 11:07
